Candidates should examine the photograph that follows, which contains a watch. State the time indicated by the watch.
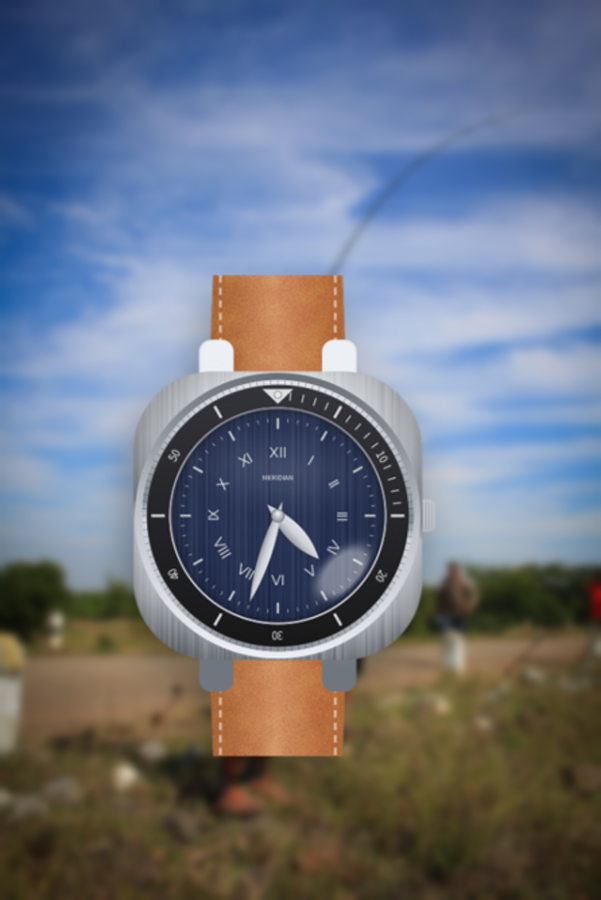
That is 4:33
